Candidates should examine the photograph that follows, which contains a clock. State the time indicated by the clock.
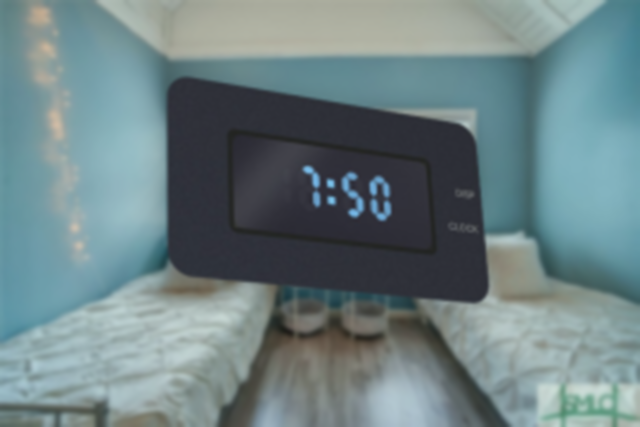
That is 7:50
